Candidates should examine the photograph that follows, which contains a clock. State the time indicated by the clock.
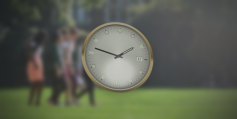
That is 1:47
